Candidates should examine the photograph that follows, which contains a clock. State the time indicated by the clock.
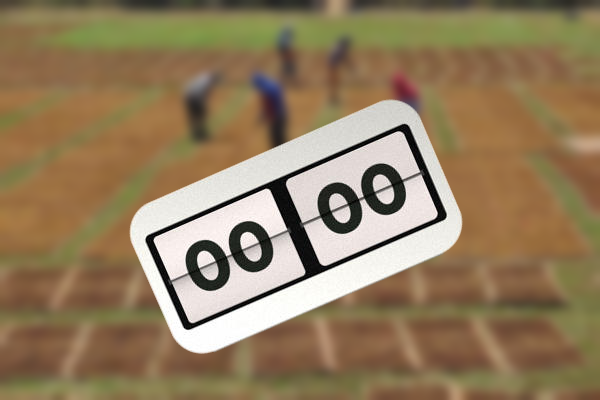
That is 0:00
